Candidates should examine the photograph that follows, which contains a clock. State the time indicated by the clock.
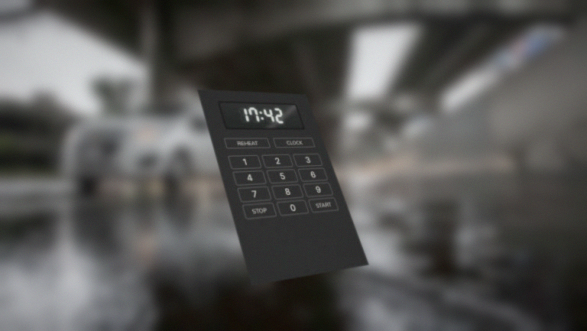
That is 17:42
